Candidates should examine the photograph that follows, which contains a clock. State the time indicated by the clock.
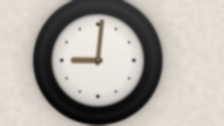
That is 9:01
